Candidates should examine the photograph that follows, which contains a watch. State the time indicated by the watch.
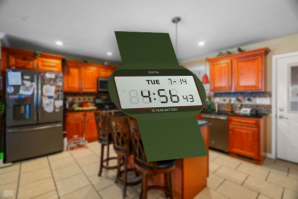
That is 4:56:43
